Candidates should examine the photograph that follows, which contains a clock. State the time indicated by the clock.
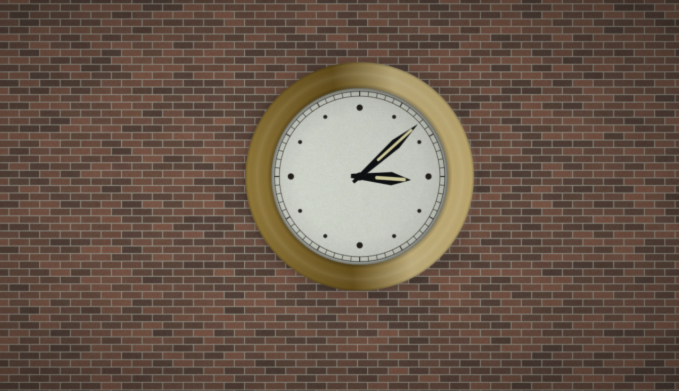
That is 3:08
